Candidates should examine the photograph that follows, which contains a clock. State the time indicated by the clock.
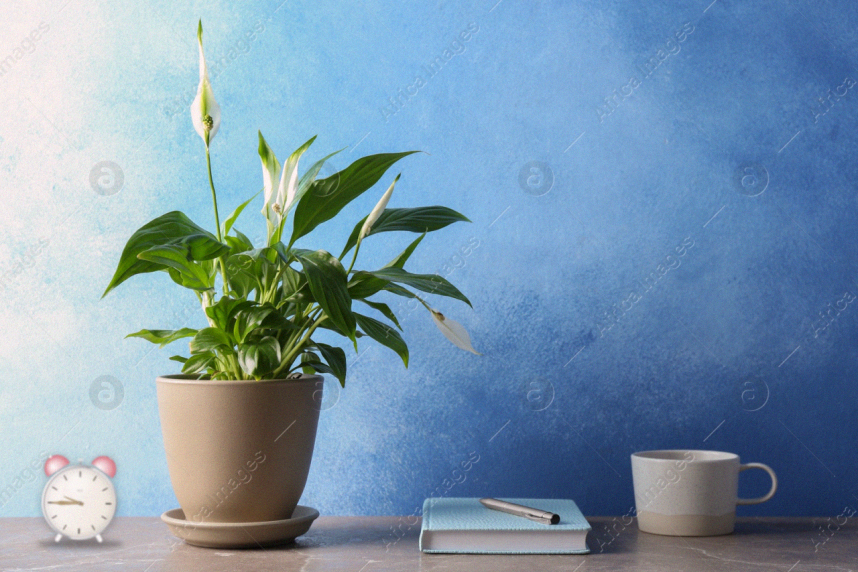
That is 9:45
